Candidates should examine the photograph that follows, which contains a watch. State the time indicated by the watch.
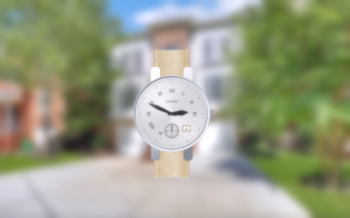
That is 2:49
